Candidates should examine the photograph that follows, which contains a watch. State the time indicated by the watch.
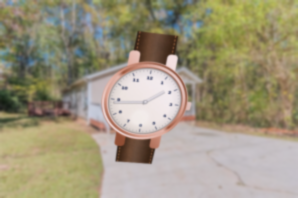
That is 1:44
